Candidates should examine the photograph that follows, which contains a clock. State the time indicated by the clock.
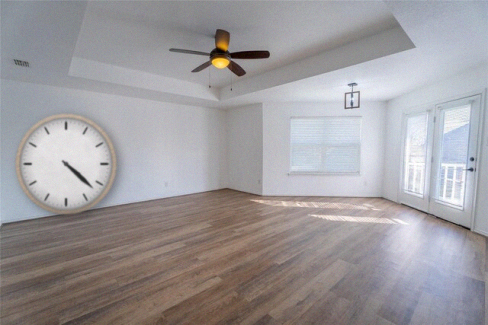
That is 4:22
